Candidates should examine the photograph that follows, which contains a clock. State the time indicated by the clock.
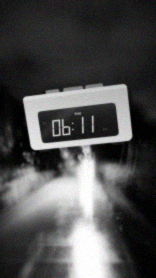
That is 6:11
